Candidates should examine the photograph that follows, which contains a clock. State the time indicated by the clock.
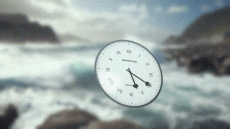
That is 5:20
